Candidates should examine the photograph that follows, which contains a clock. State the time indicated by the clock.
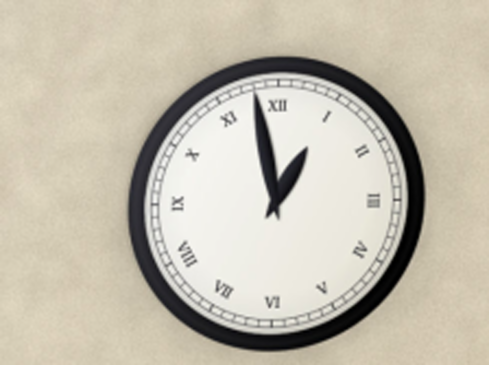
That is 12:58
